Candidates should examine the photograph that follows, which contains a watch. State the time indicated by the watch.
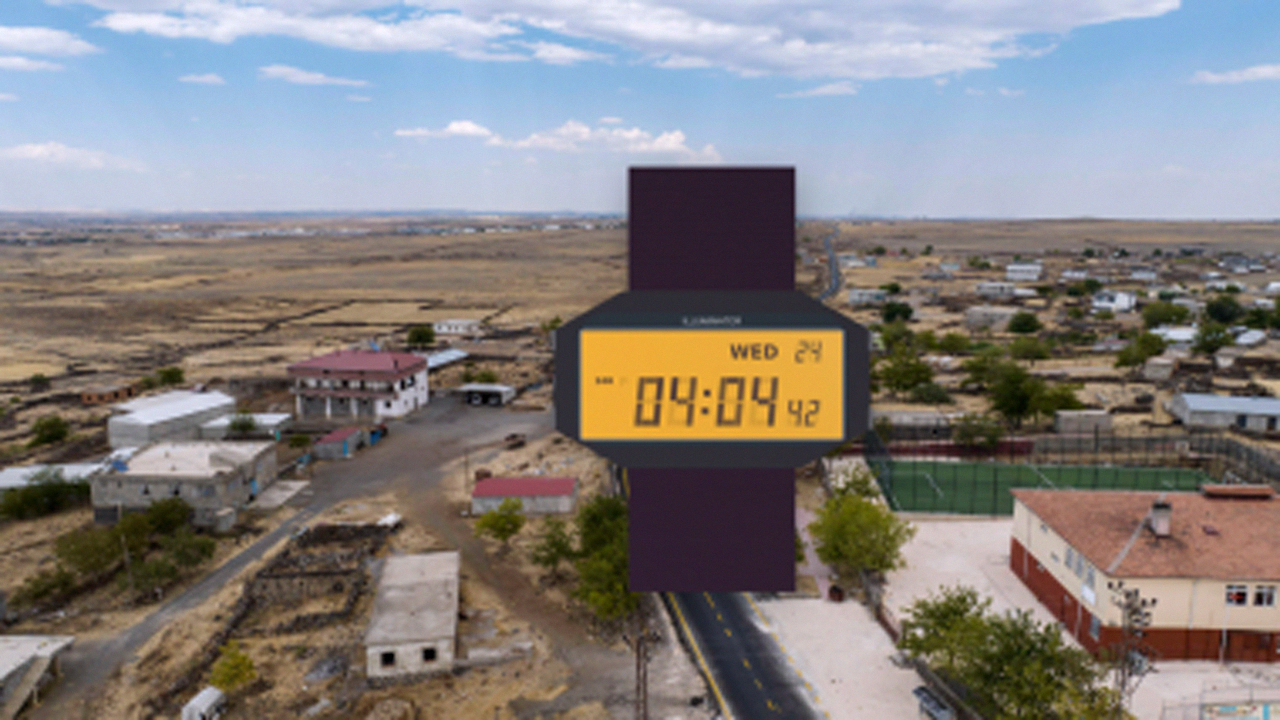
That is 4:04:42
